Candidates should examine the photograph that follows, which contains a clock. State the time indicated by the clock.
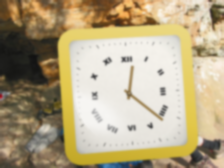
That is 12:22
